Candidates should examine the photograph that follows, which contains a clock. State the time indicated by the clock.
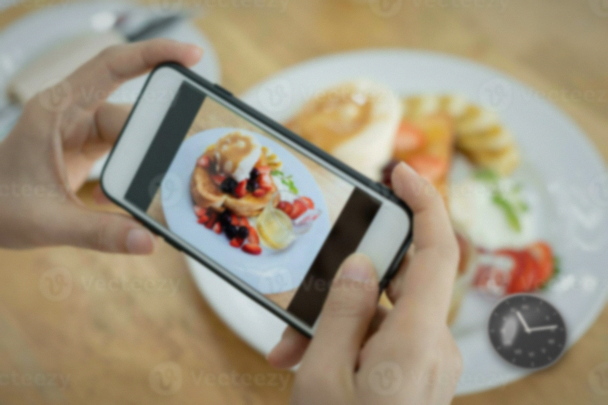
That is 11:14
